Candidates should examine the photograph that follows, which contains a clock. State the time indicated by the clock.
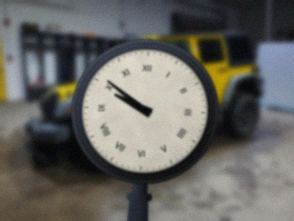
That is 9:51
